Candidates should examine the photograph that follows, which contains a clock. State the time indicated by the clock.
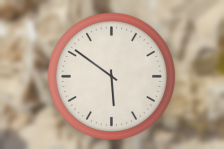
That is 5:51
